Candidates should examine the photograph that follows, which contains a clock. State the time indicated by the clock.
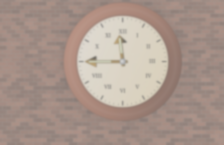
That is 11:45
